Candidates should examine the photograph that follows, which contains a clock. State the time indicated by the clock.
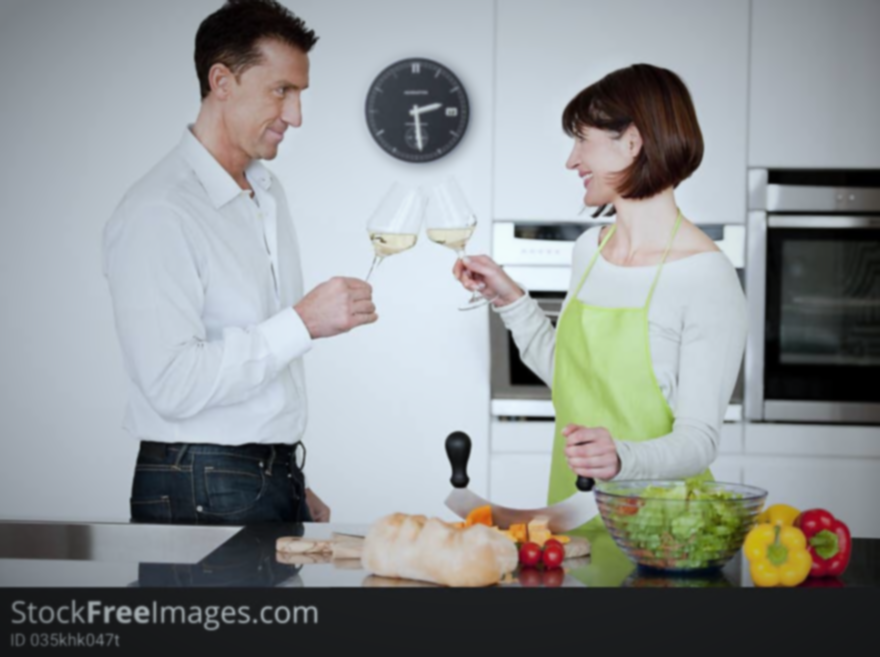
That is 2:29
